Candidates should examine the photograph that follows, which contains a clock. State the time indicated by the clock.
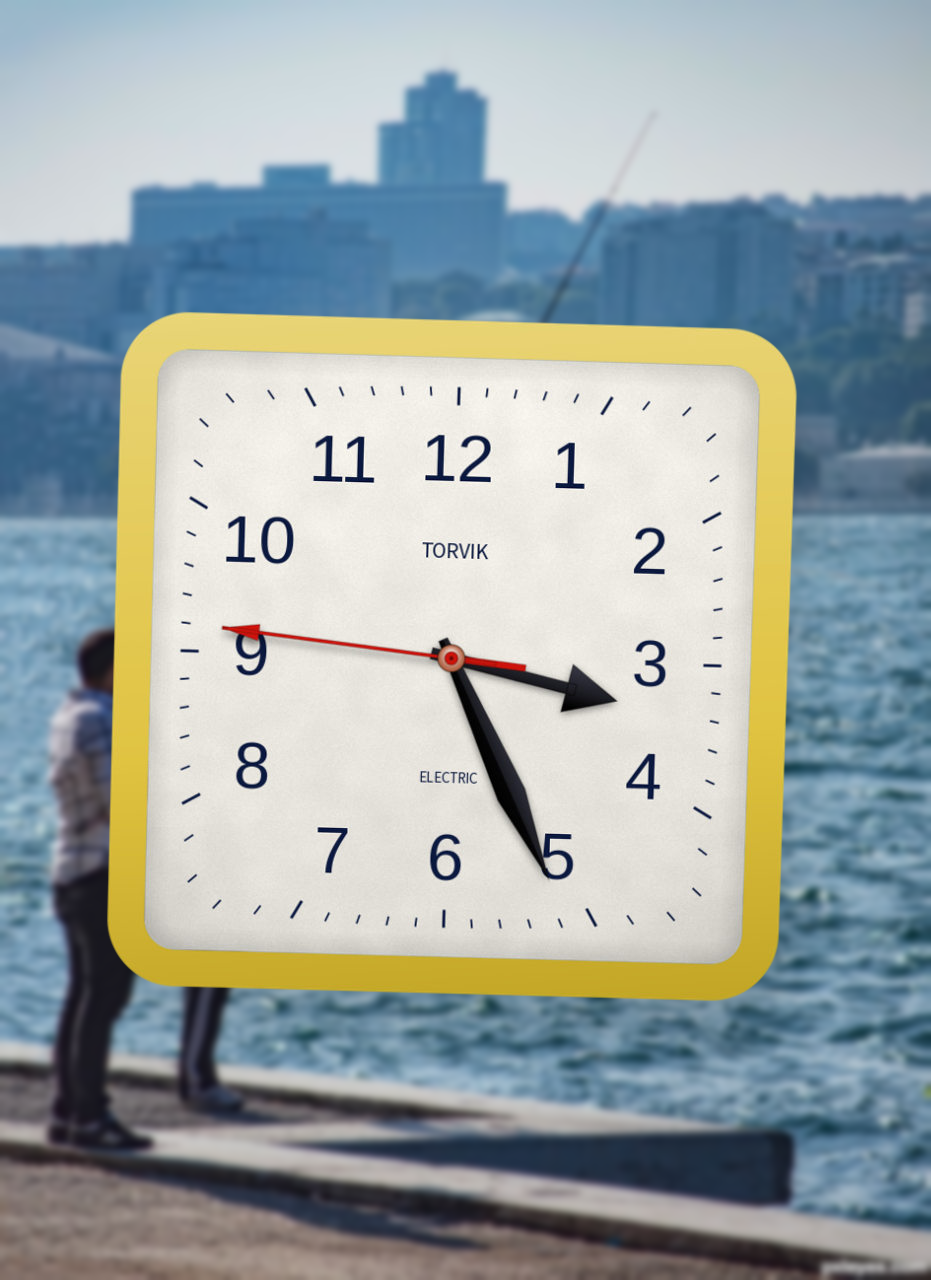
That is 3:25:46
